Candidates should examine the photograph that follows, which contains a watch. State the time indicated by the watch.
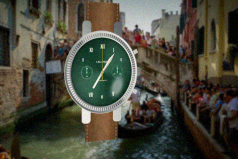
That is 7:06
